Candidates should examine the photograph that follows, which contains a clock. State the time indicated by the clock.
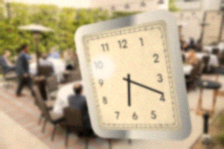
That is 6:19
